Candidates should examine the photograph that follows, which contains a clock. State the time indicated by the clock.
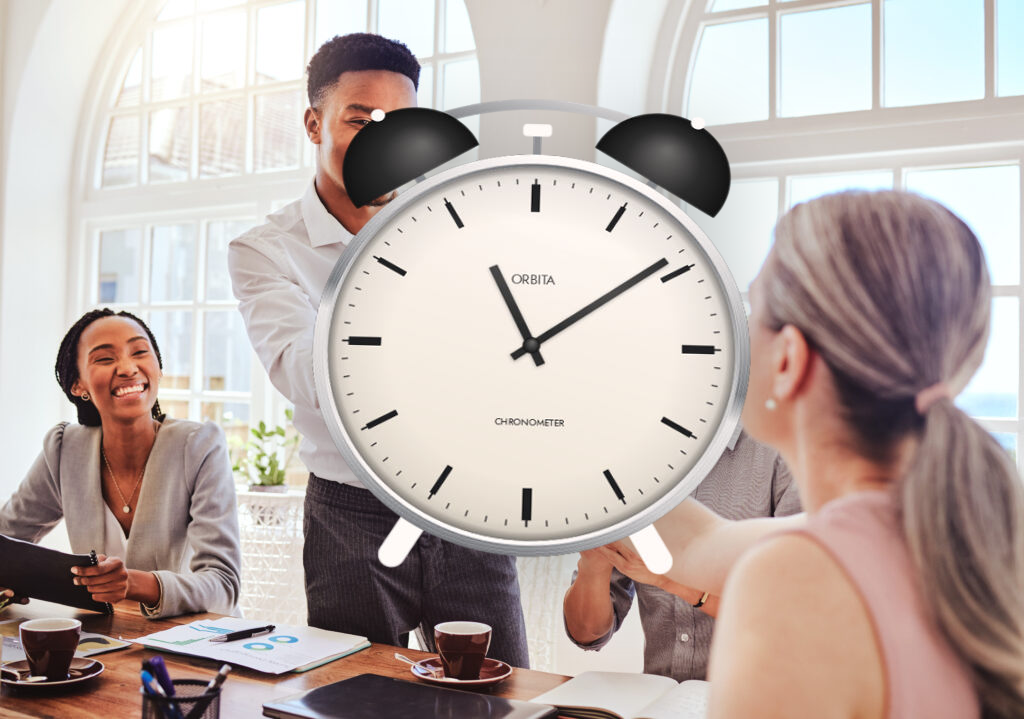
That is 11:09
